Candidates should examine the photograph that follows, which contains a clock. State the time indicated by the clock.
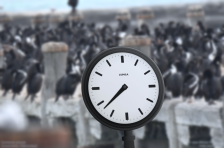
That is 7:38
